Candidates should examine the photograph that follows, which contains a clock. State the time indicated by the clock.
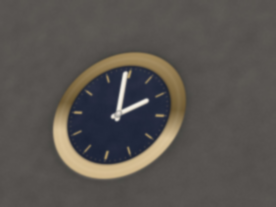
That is 1:59
